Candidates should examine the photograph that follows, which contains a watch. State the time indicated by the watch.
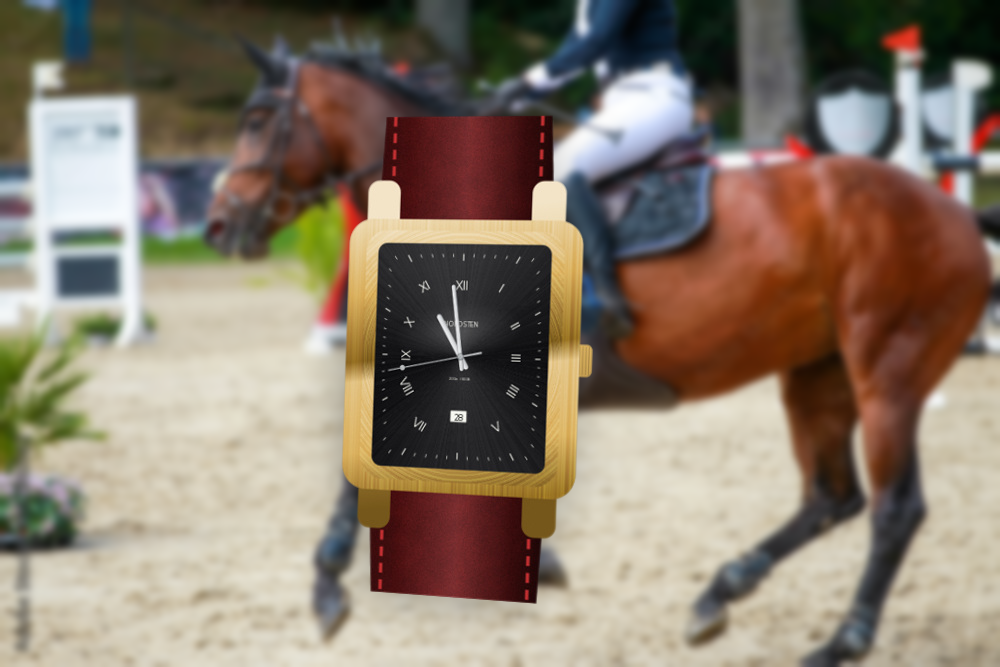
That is 10:58:43
